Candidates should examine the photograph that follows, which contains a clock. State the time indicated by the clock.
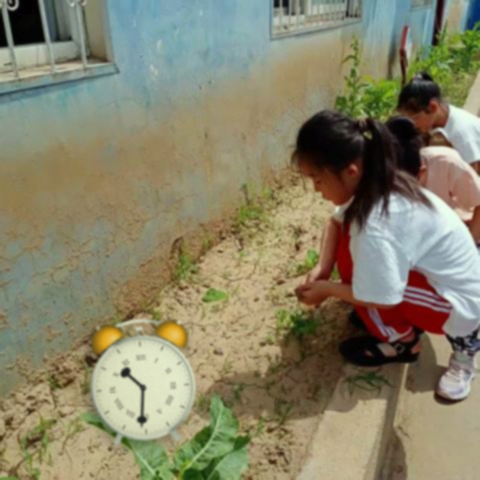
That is 10:31
